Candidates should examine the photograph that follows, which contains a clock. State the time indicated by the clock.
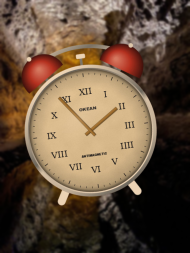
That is 1:54
